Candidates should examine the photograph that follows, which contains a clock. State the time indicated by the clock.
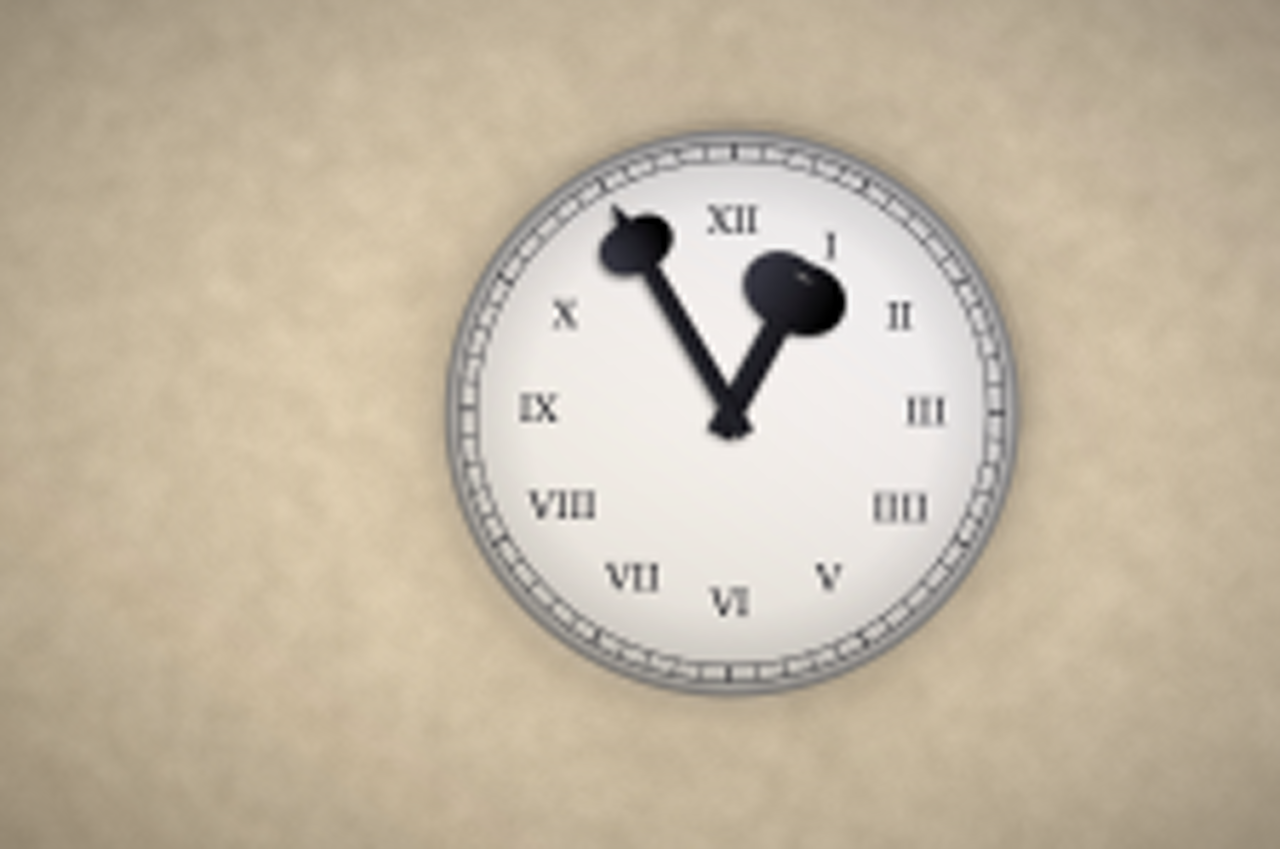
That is 12:55
